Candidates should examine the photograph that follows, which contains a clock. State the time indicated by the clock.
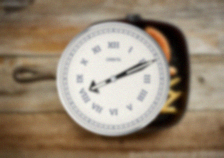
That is 8:11
